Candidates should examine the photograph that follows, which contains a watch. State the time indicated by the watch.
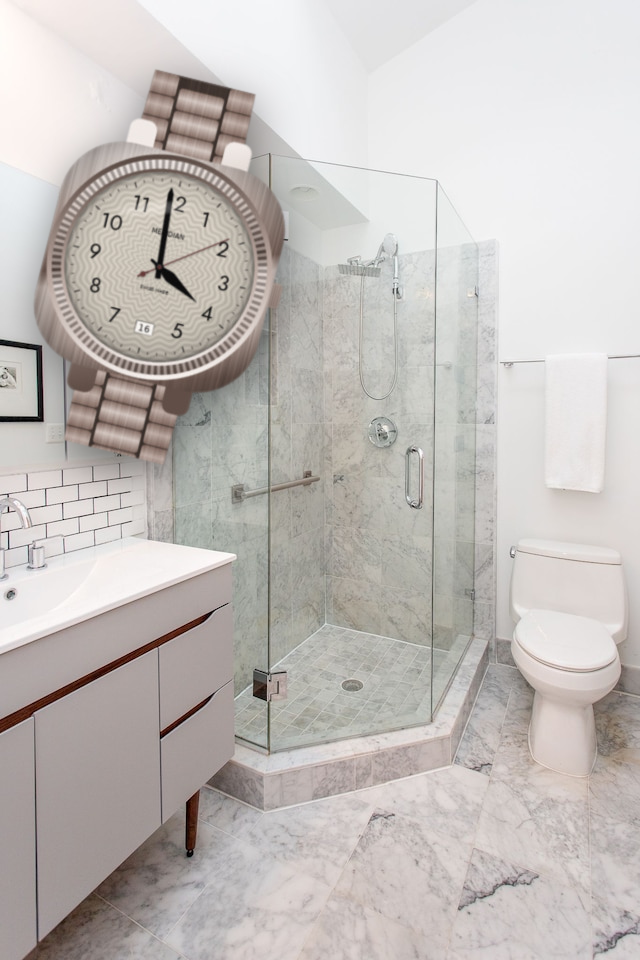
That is 3:59:09
